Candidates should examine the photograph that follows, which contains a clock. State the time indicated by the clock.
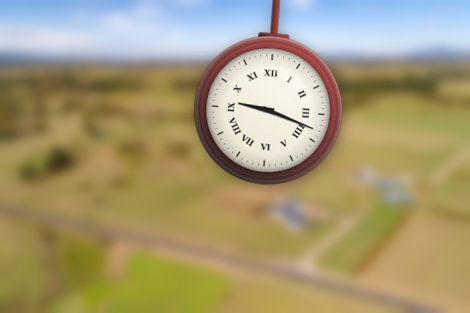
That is 9:18
